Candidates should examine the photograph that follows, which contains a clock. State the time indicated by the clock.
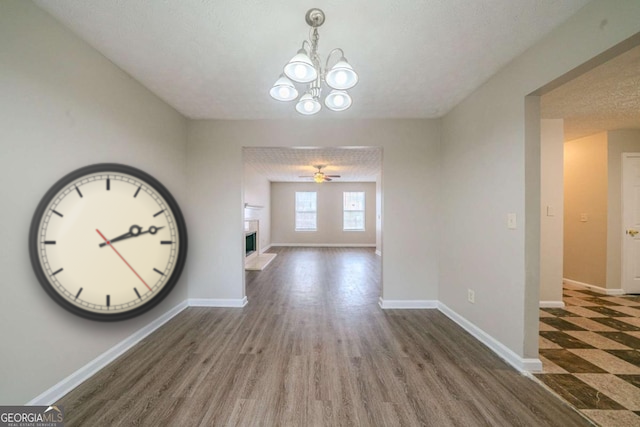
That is 2:12:23
